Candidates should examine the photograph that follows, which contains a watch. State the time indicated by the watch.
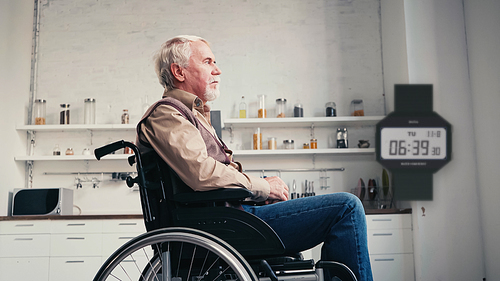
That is 6:39
